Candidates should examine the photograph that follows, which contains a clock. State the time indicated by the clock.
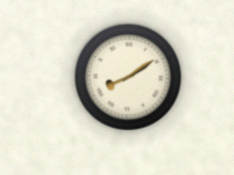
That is 8:09
